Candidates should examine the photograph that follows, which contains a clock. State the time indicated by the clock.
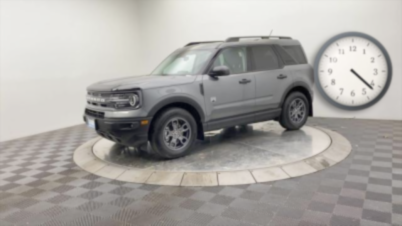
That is 4:22
